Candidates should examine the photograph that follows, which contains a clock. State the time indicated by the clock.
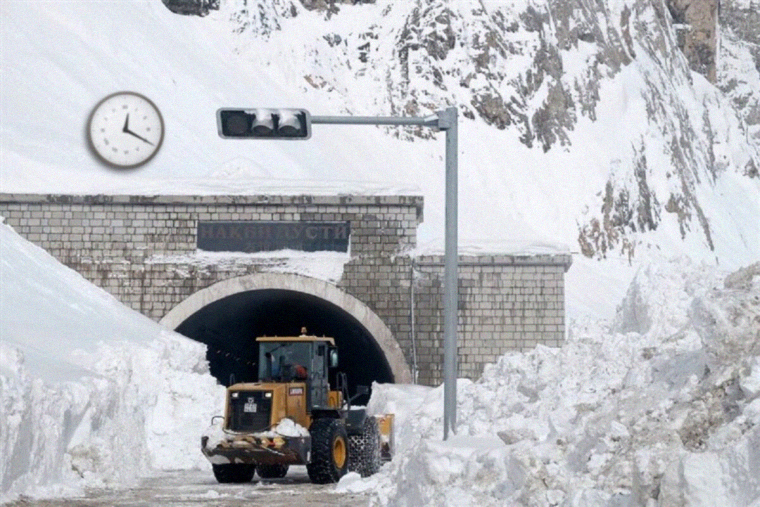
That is 12:20
